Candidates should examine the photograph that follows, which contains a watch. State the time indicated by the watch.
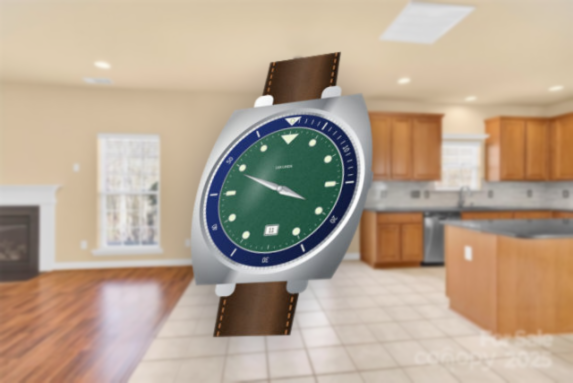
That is 3:49
